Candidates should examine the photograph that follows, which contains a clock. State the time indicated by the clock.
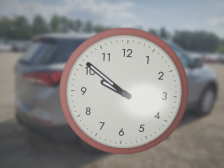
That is 9:51
